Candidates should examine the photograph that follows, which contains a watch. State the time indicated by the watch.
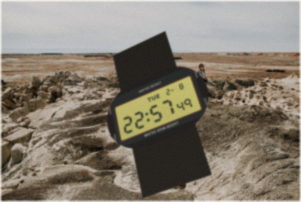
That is 22:57:49
